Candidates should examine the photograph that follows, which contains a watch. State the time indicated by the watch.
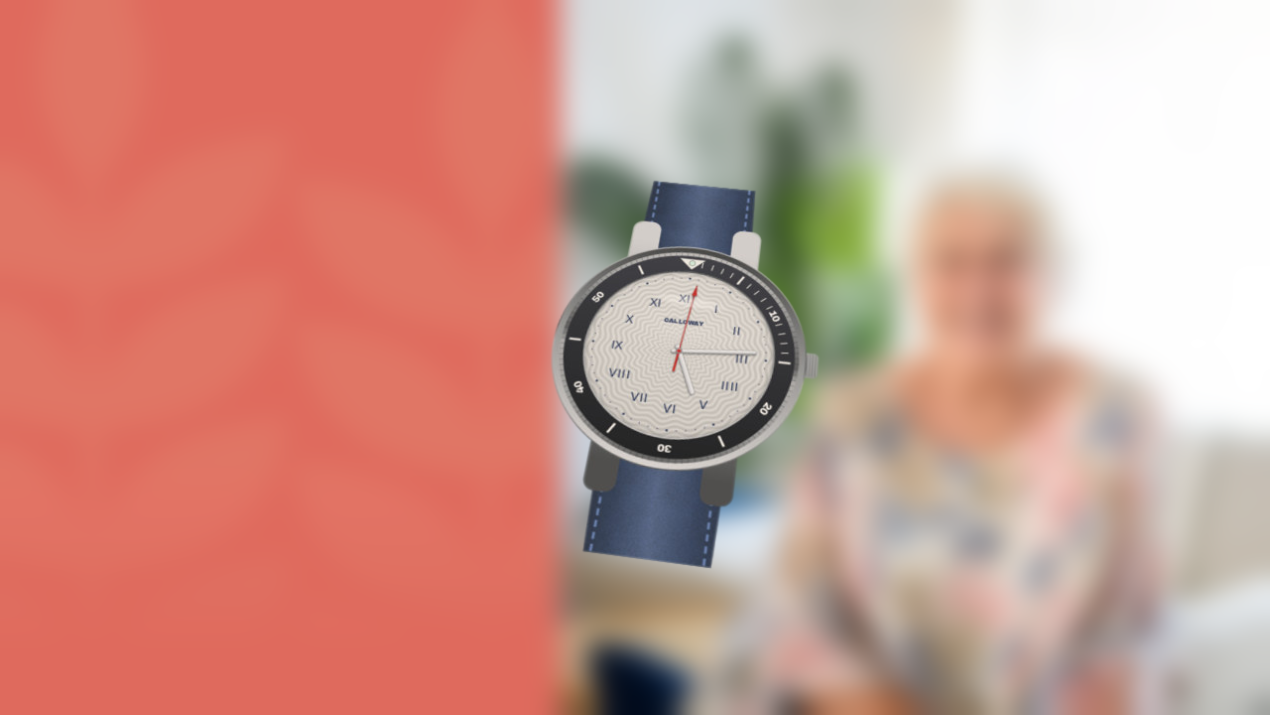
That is 5:14:01
